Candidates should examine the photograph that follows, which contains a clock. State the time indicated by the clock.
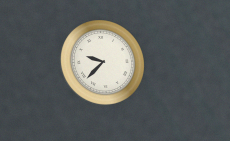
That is 9:38
